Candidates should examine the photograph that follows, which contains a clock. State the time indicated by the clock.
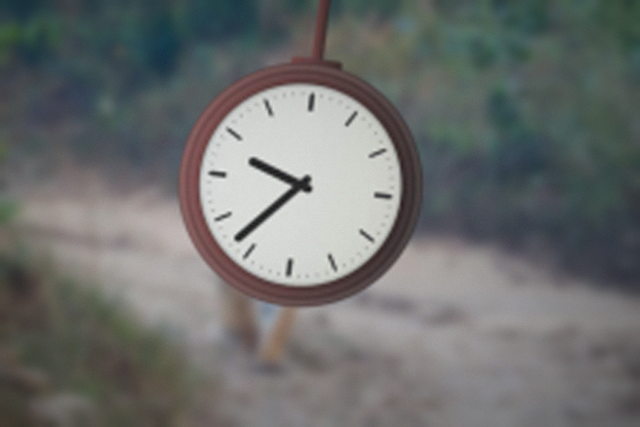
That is 9:37
